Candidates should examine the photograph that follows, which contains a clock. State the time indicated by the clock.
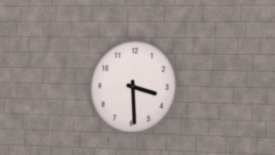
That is 3:29
